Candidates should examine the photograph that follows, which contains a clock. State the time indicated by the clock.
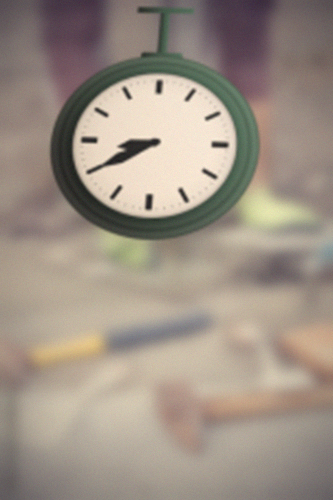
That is 8:40
